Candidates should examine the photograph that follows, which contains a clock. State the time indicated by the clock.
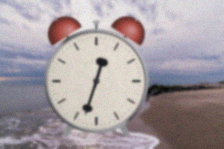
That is 12:33
